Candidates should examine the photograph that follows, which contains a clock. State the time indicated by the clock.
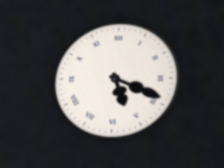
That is 5:19
